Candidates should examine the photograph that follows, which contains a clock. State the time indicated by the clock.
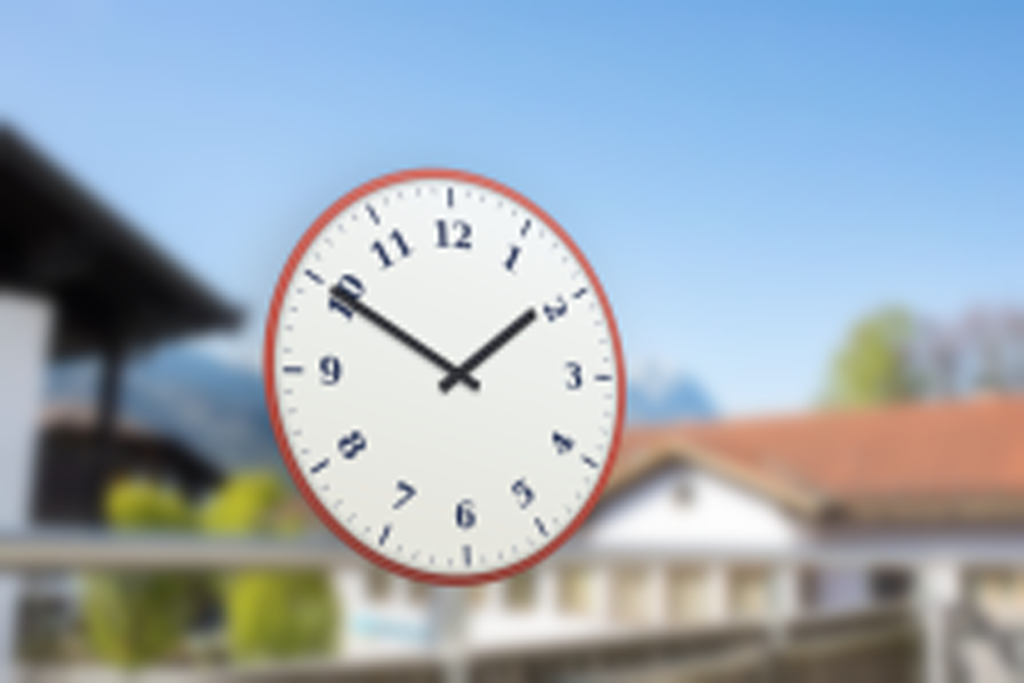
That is 1:50
